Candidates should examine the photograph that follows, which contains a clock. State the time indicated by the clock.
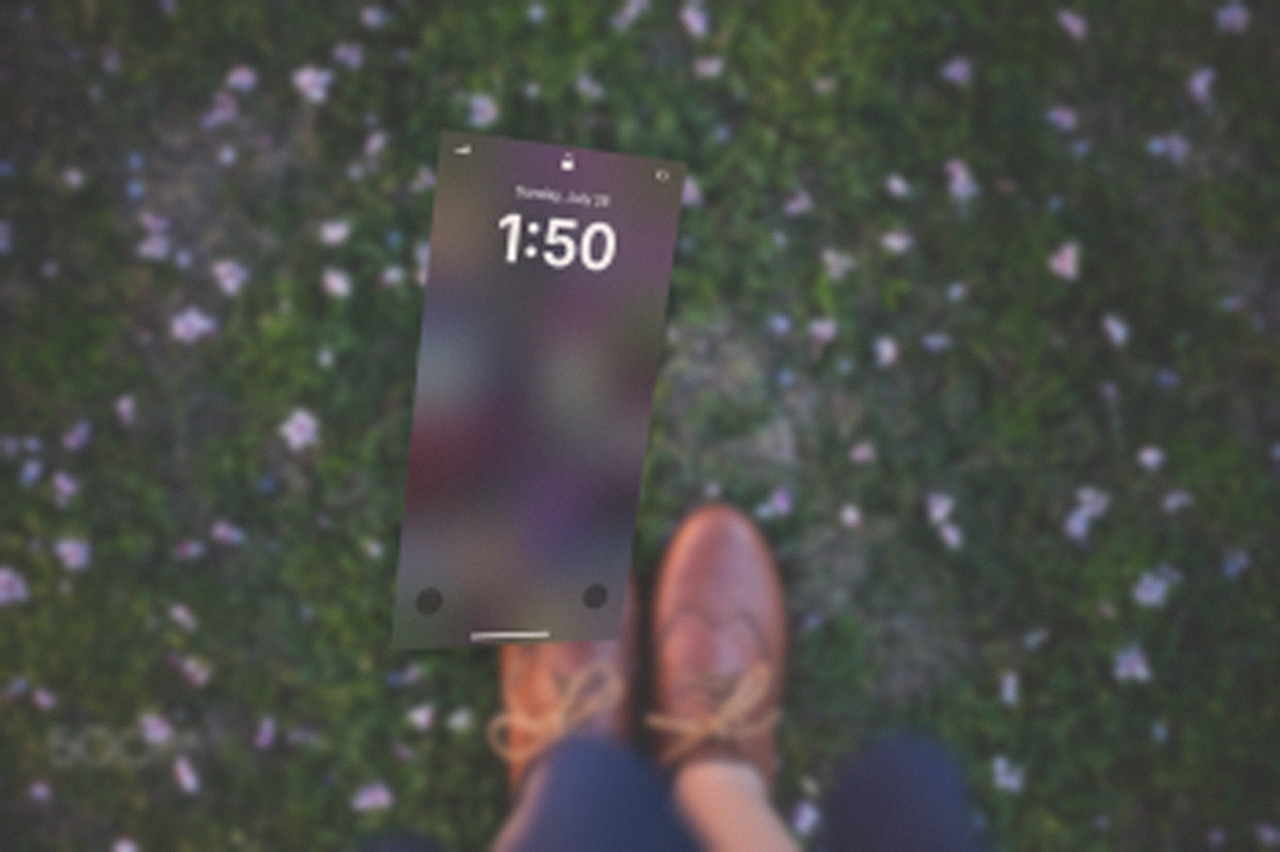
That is 1:50
